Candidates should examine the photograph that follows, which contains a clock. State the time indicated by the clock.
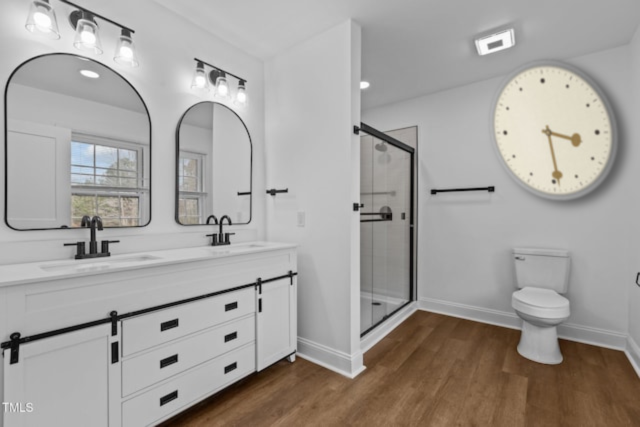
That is 3:29
